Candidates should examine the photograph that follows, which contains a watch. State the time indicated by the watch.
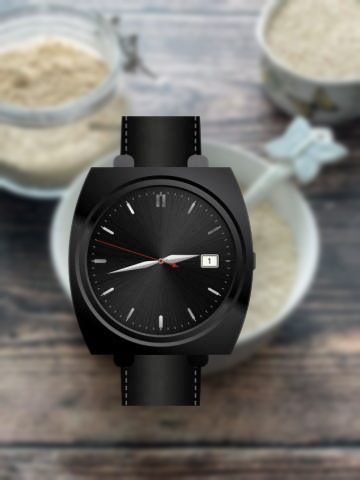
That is 2:42:48
